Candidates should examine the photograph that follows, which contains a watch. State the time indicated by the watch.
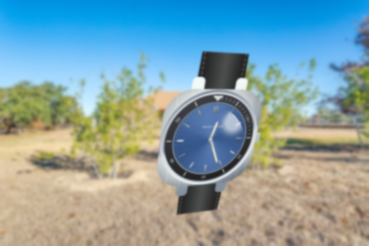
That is 12:26
